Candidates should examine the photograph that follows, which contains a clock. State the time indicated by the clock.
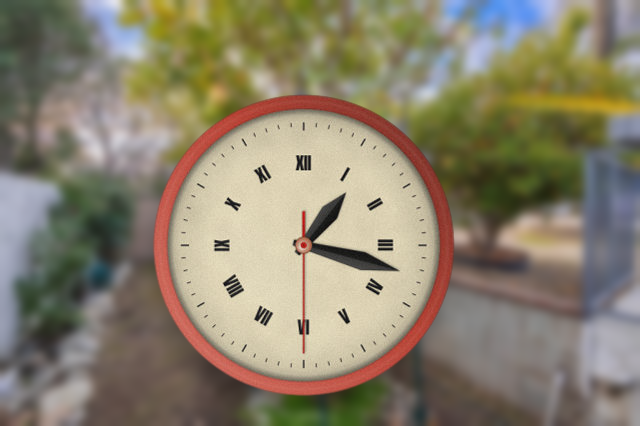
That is 1:17:30
